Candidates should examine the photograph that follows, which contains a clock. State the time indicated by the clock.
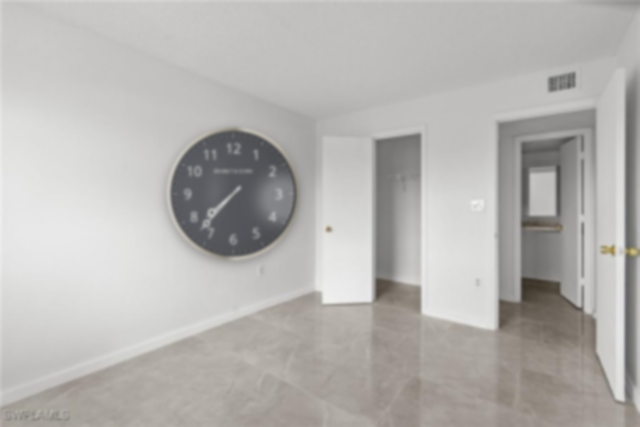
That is 7:37
